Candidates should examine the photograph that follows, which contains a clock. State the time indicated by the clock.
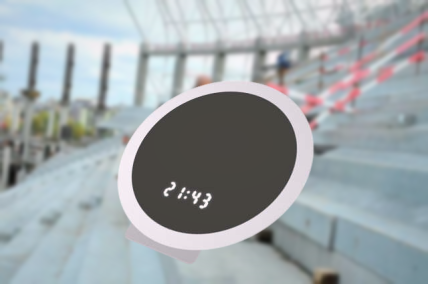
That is 21:43
